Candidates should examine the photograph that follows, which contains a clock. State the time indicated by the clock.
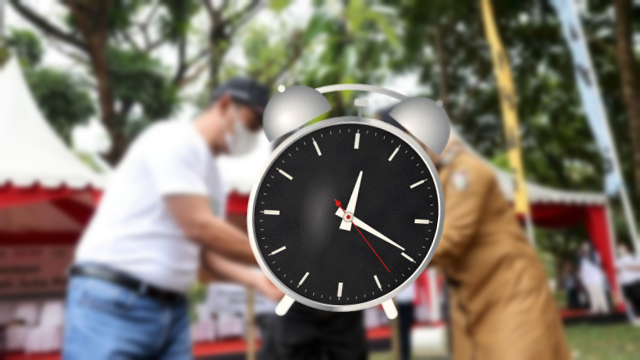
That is 12:19:23
